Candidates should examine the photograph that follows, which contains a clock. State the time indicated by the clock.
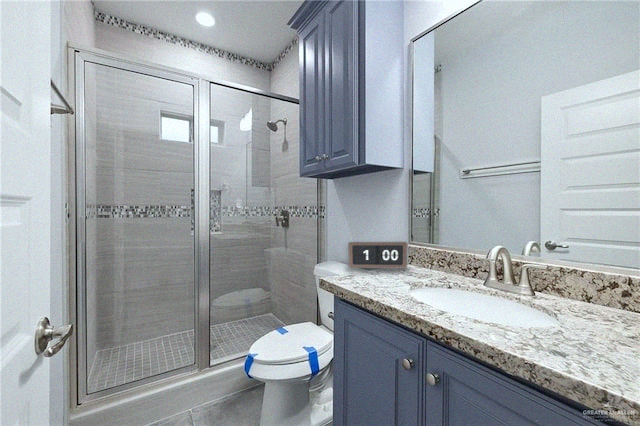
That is 1:00
